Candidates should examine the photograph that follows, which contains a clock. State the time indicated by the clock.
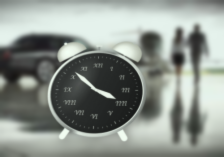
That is 3:52
